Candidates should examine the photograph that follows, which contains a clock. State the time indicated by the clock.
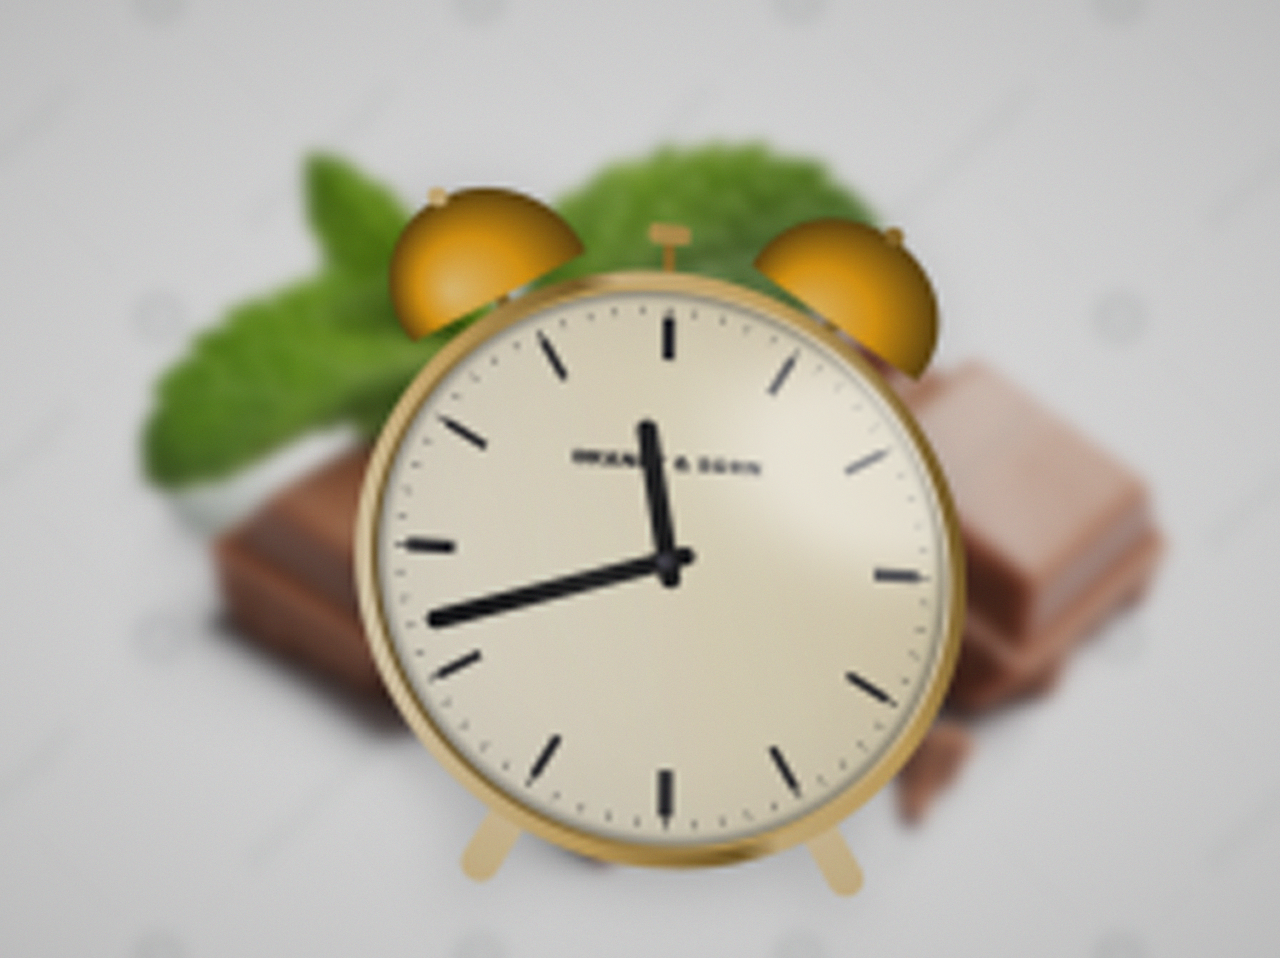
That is 11:42
